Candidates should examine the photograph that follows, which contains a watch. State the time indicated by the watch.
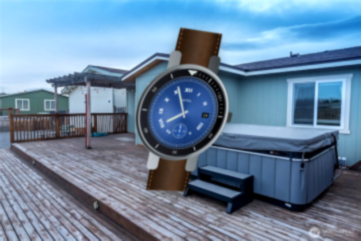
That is 7:56
